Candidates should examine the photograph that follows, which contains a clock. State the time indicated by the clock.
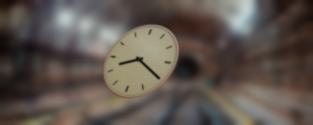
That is 8:20
